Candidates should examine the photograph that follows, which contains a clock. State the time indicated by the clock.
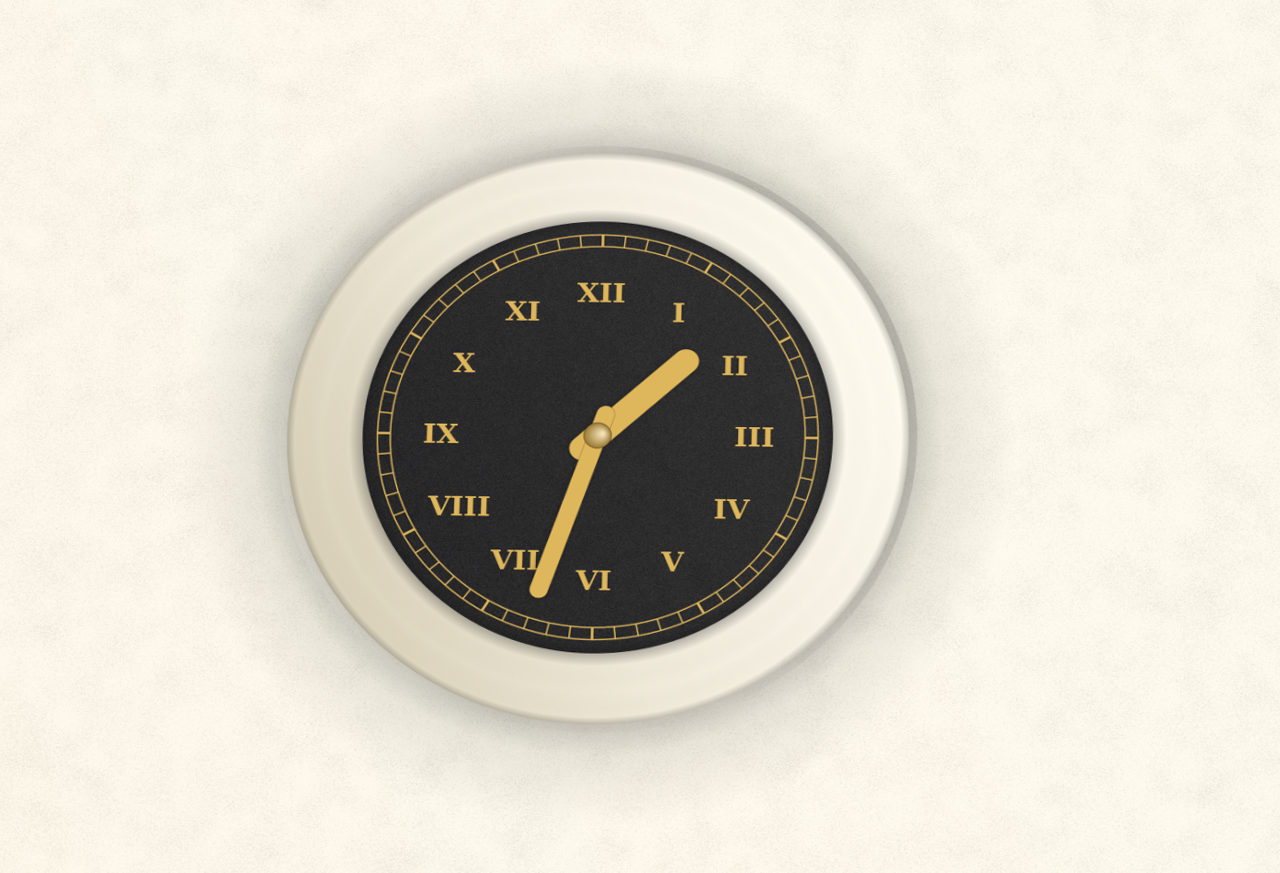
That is 1:33
